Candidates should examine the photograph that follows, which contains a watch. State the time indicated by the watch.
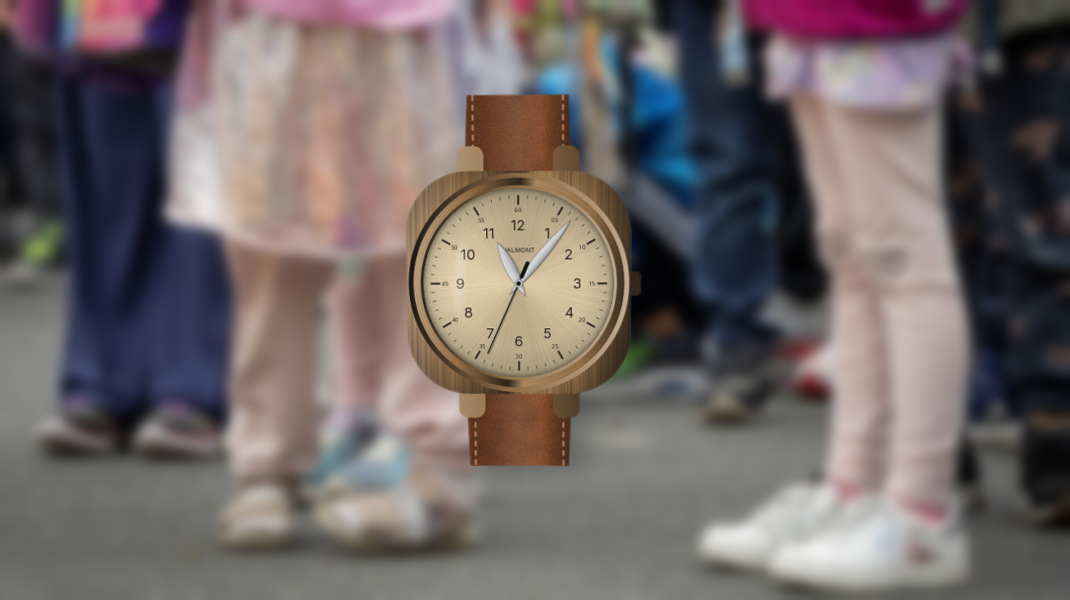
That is 11:06:34
